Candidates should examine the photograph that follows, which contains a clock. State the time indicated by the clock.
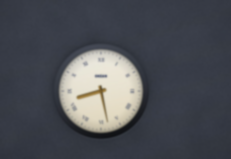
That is 8:28
